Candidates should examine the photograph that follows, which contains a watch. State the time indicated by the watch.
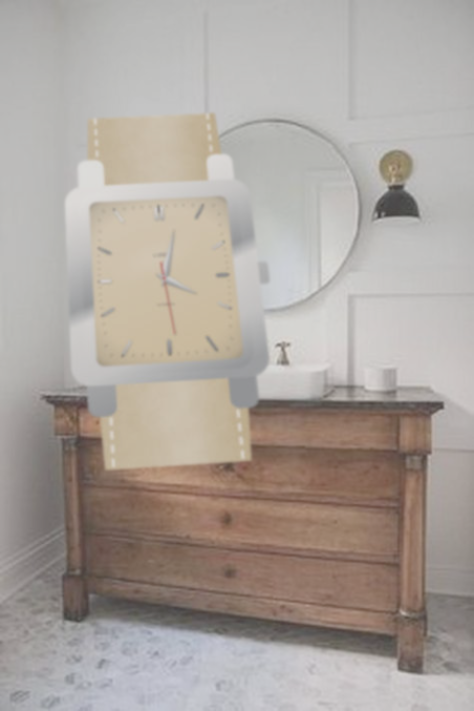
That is 4:02:29
